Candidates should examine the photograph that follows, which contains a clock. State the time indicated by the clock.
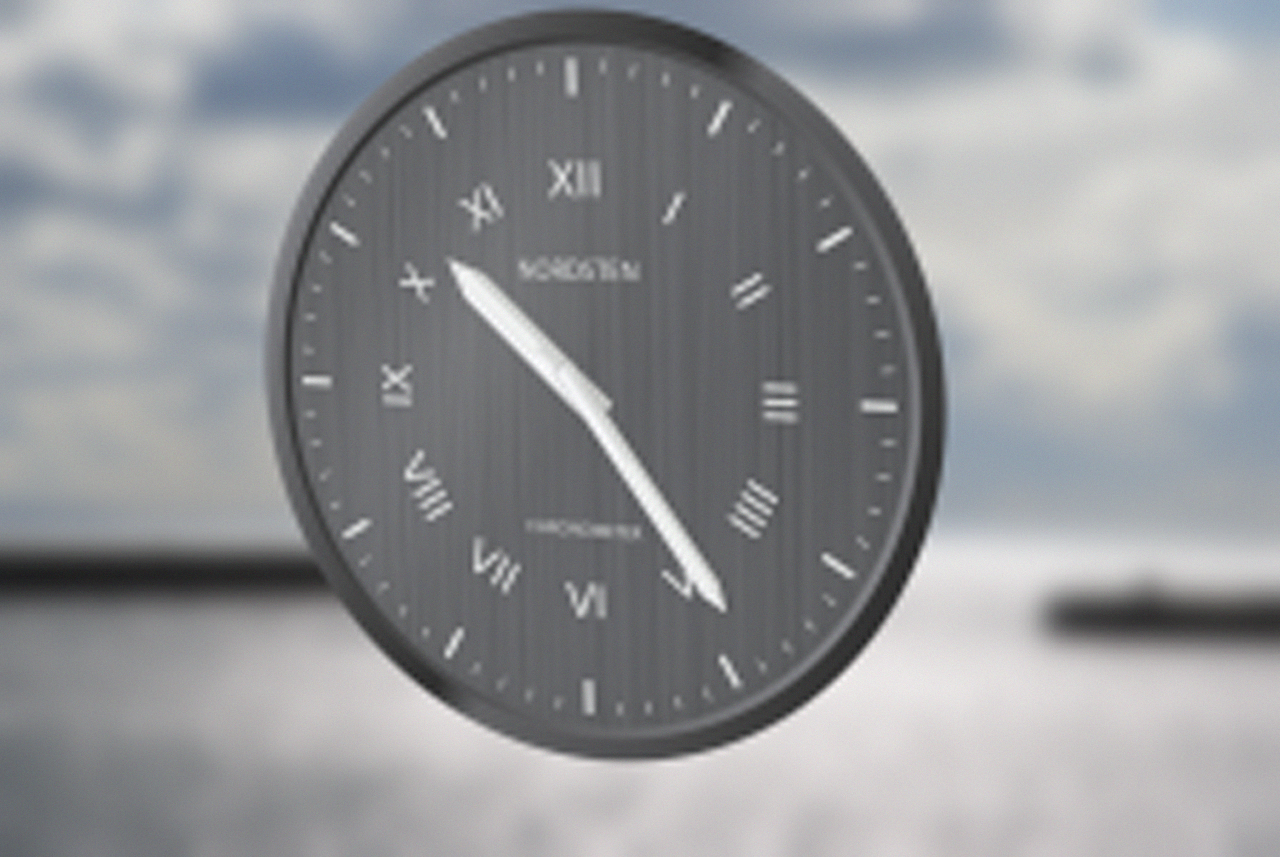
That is 10:24
